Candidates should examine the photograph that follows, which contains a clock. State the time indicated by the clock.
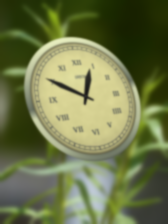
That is 12:50
